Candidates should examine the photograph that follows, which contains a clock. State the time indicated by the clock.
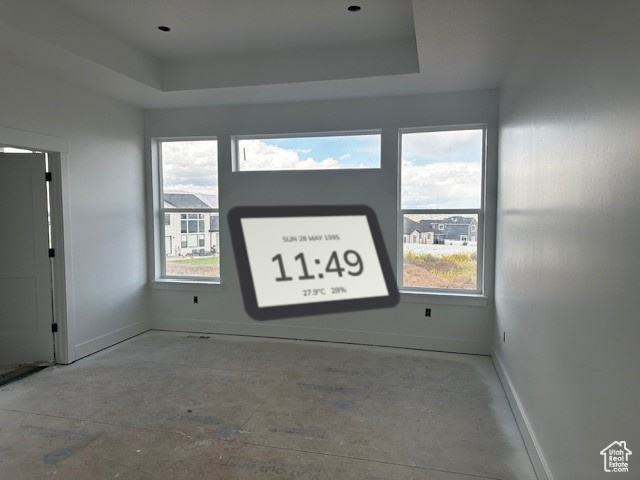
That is 11:49
